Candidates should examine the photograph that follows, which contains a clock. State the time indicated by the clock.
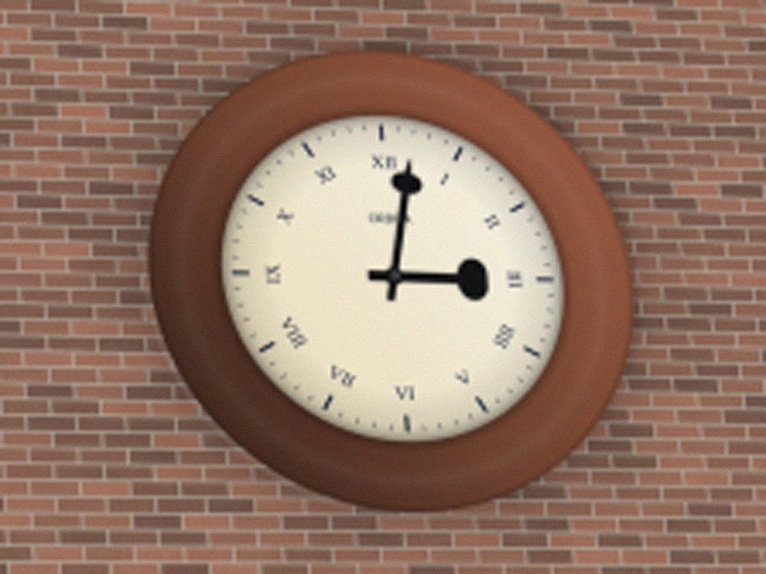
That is 3:02
